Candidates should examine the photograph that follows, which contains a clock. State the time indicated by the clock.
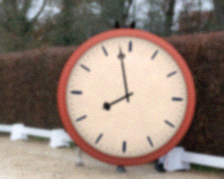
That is 7:58
